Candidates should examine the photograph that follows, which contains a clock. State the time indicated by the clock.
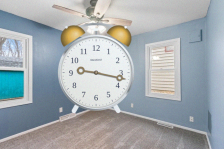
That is 9:17
